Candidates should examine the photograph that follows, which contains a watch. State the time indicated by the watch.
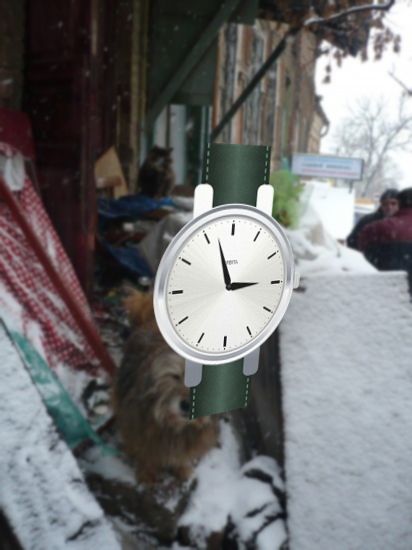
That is 2:57
